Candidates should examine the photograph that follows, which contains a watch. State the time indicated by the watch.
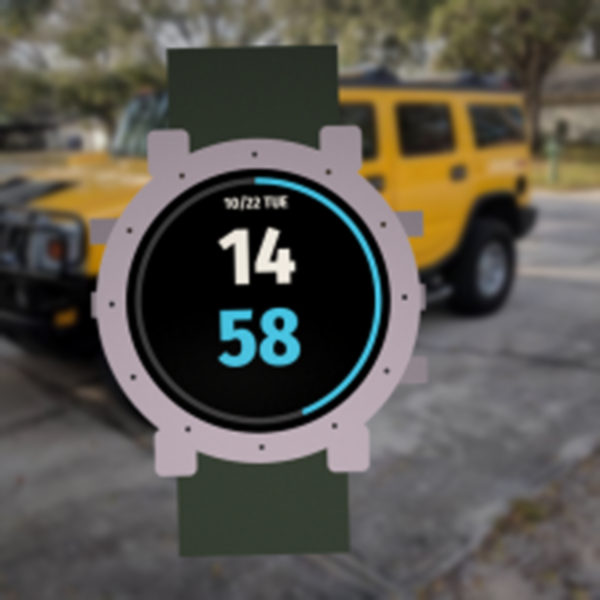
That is 14:58
